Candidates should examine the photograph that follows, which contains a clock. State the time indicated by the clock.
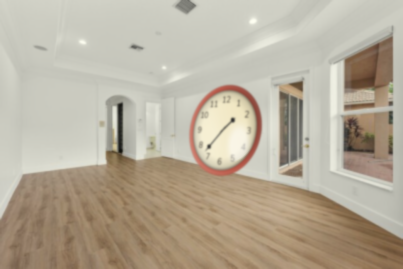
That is 1:37
